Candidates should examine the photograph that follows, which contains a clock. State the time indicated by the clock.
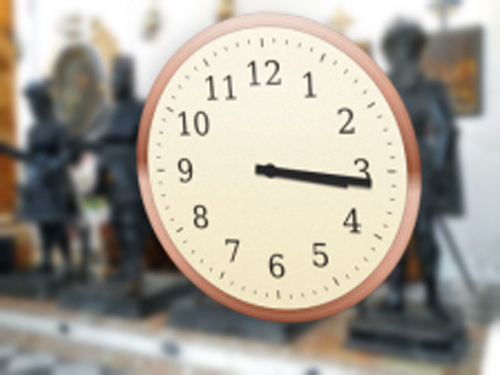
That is 3:16
